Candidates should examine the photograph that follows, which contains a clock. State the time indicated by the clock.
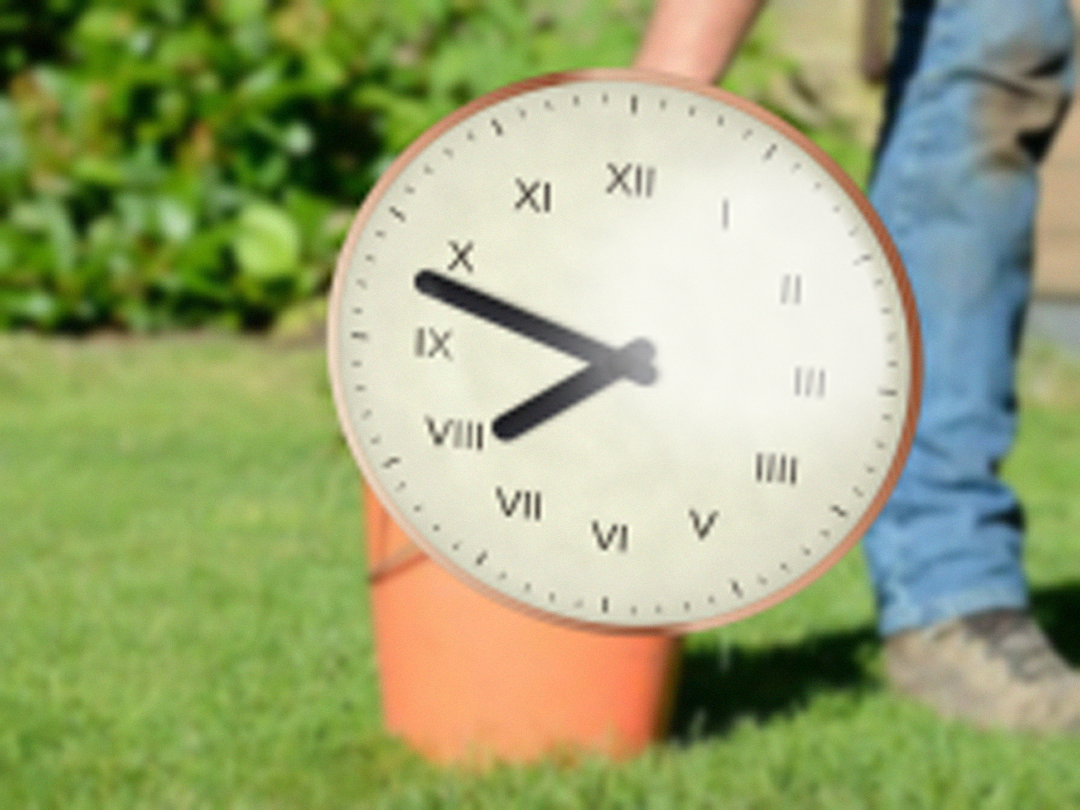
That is 7:48
